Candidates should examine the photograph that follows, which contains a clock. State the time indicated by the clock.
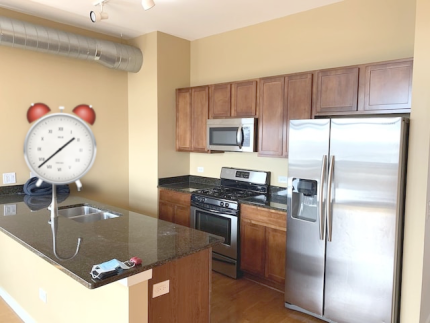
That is 1:38
